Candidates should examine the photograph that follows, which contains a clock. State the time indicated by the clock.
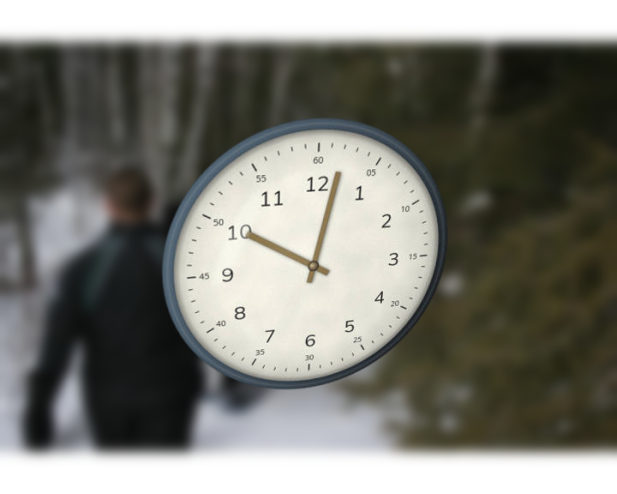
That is 10:02
